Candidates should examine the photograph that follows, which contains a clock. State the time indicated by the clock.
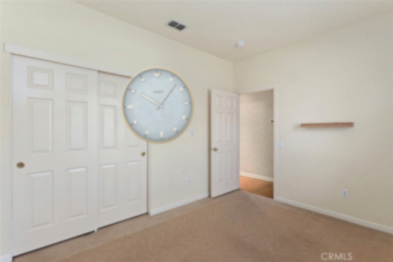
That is 10:07
